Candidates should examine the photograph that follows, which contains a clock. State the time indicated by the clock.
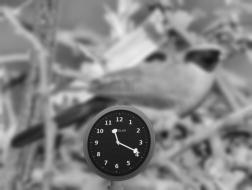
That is 11:19
